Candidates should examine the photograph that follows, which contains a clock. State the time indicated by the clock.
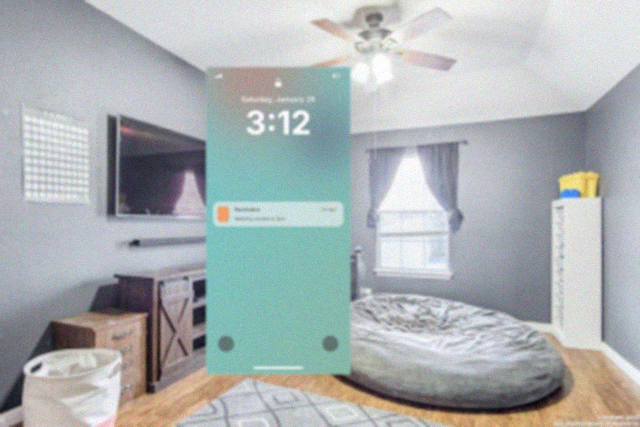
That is 3:12
